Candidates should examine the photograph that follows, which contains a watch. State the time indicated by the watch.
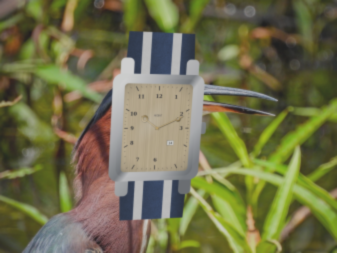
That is 10:11
